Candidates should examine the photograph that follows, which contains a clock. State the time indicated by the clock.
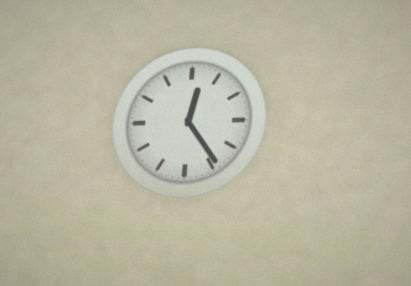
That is 12:24
